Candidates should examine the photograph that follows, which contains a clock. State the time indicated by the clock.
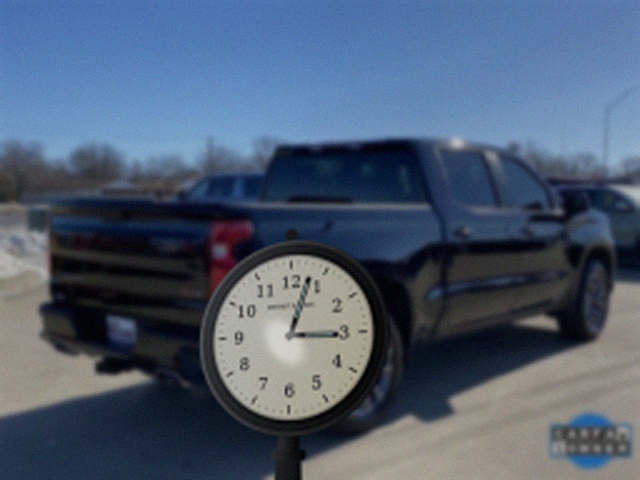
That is 3:03
